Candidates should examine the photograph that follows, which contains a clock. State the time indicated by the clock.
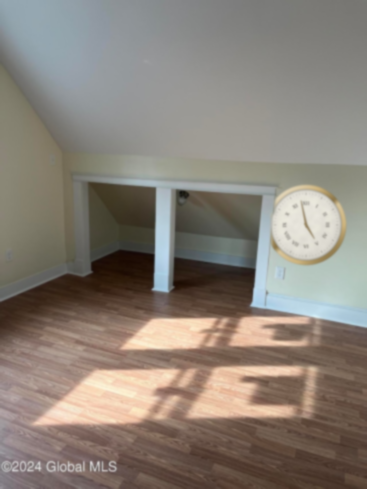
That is 4:58
